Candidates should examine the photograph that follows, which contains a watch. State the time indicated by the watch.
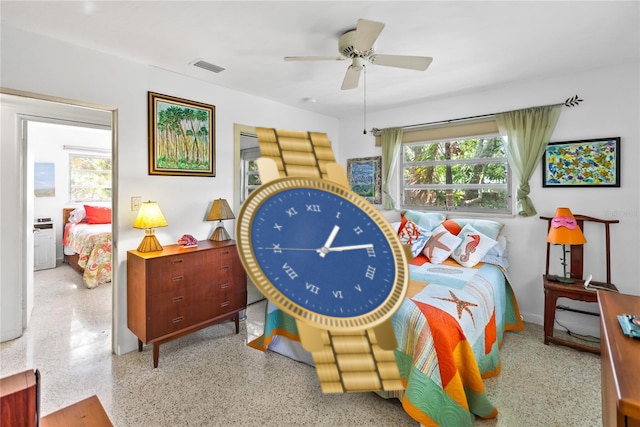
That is 1:13:45
